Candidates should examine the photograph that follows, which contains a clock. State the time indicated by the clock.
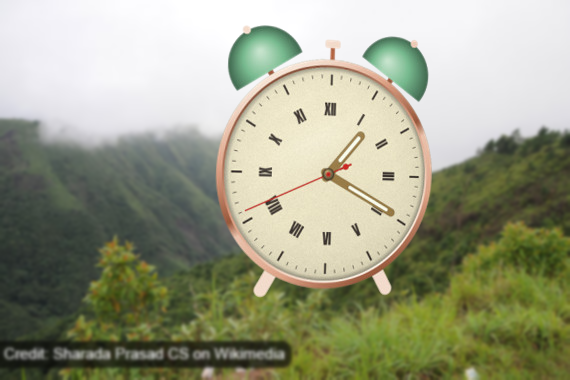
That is 1:19:41
